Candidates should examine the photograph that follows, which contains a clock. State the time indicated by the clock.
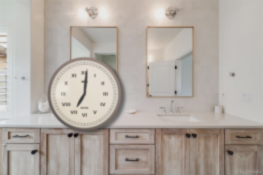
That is 7:01
